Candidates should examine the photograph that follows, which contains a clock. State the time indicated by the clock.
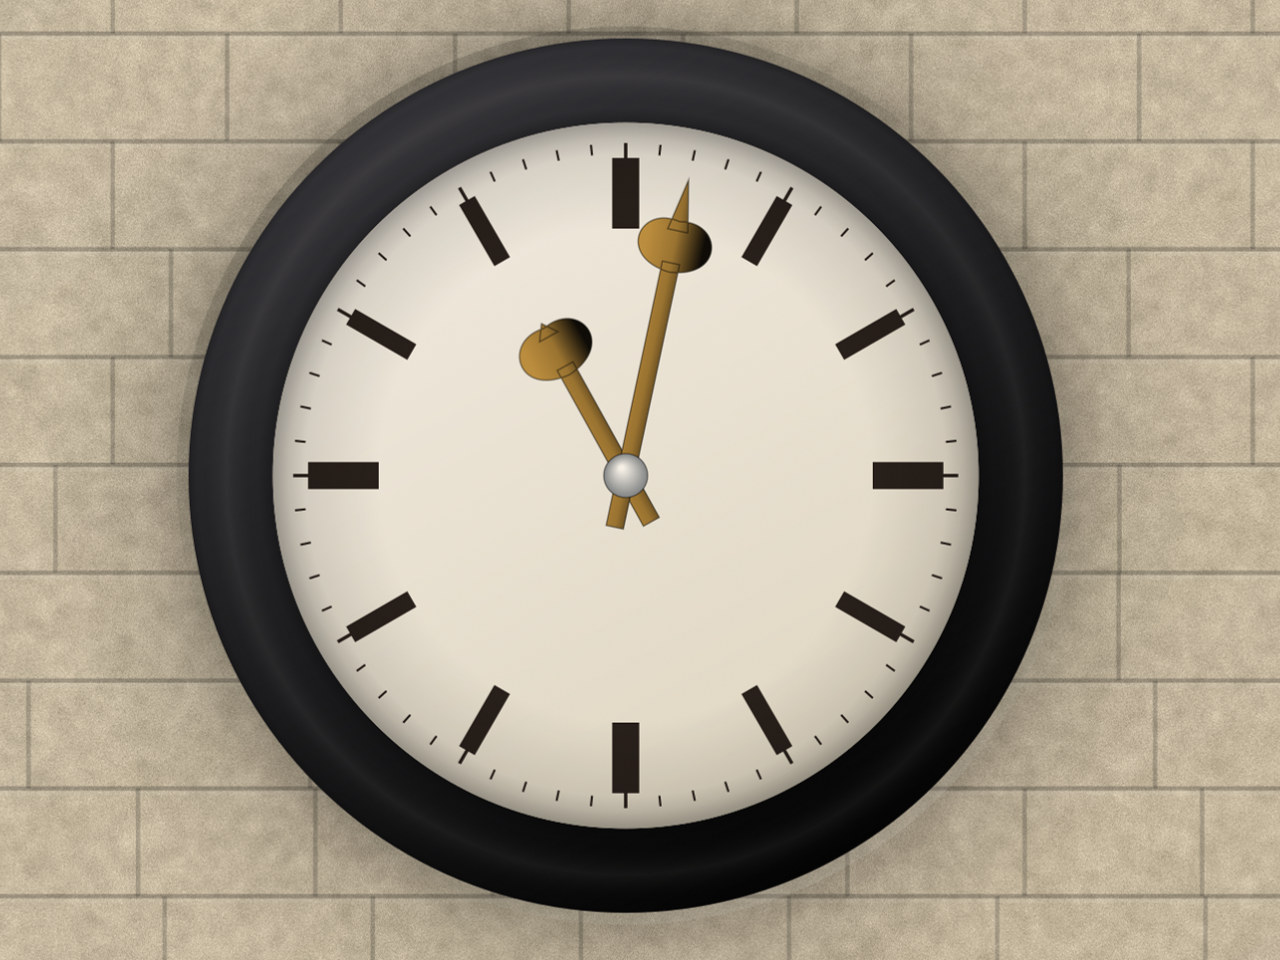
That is 11:02
